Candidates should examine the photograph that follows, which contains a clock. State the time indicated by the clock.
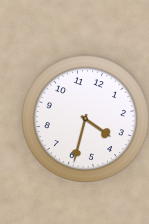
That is 3:29
